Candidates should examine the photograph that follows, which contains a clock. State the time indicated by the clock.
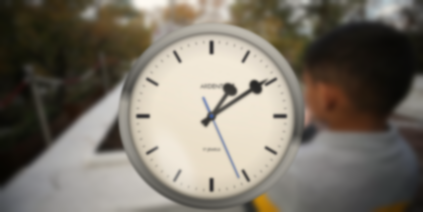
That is 1:09:26
